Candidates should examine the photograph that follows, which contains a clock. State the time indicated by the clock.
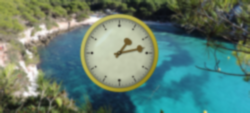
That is 1:13
